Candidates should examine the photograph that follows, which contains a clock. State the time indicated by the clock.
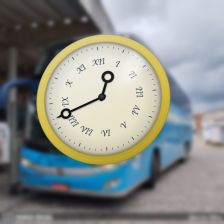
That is 12:42
